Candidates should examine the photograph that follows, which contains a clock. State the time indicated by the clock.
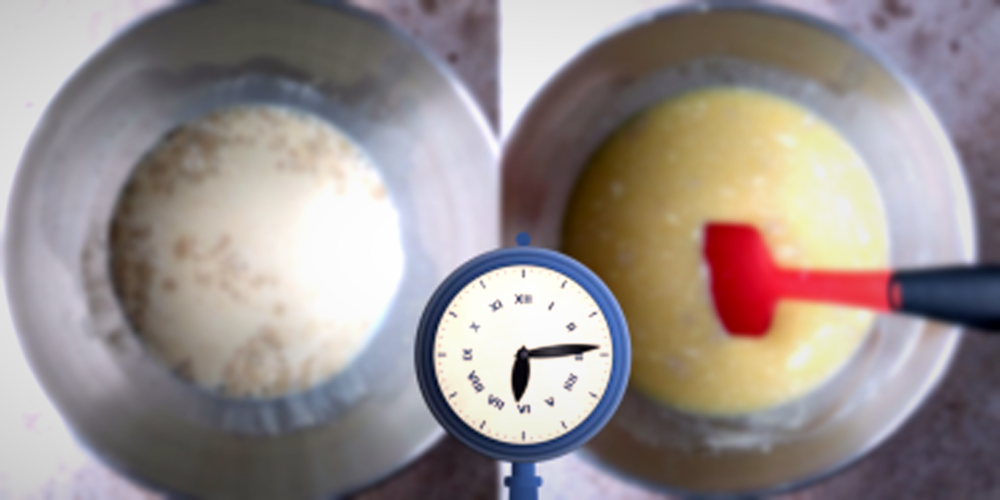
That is 6:14
